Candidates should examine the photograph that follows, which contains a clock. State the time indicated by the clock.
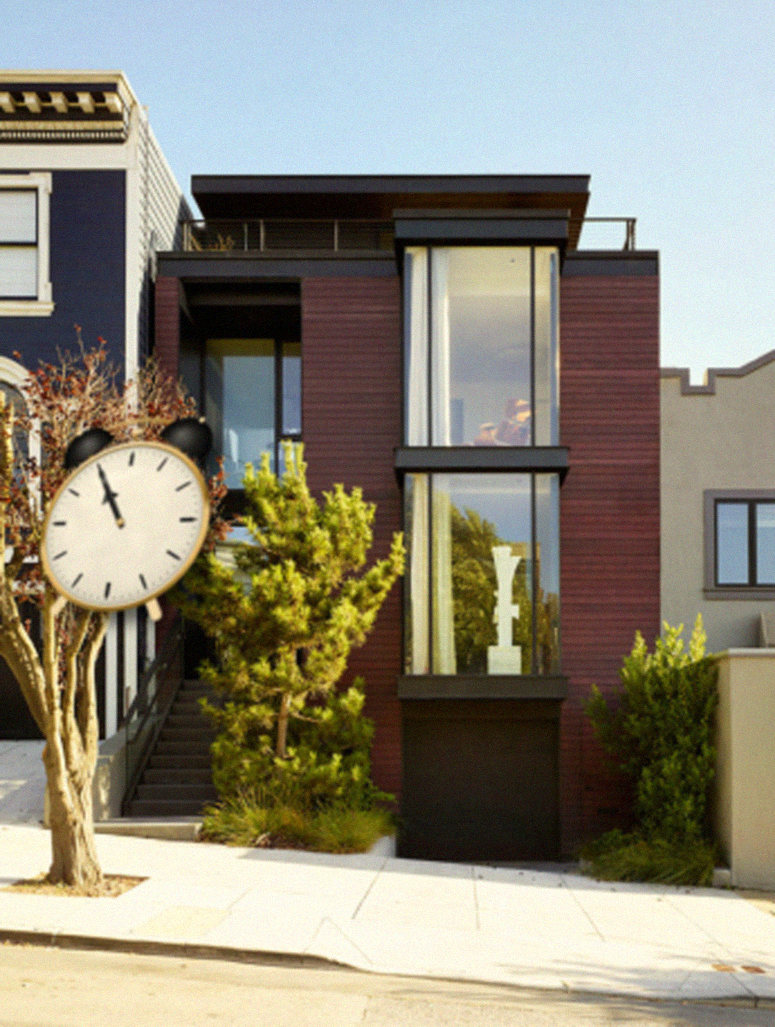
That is 10:55
